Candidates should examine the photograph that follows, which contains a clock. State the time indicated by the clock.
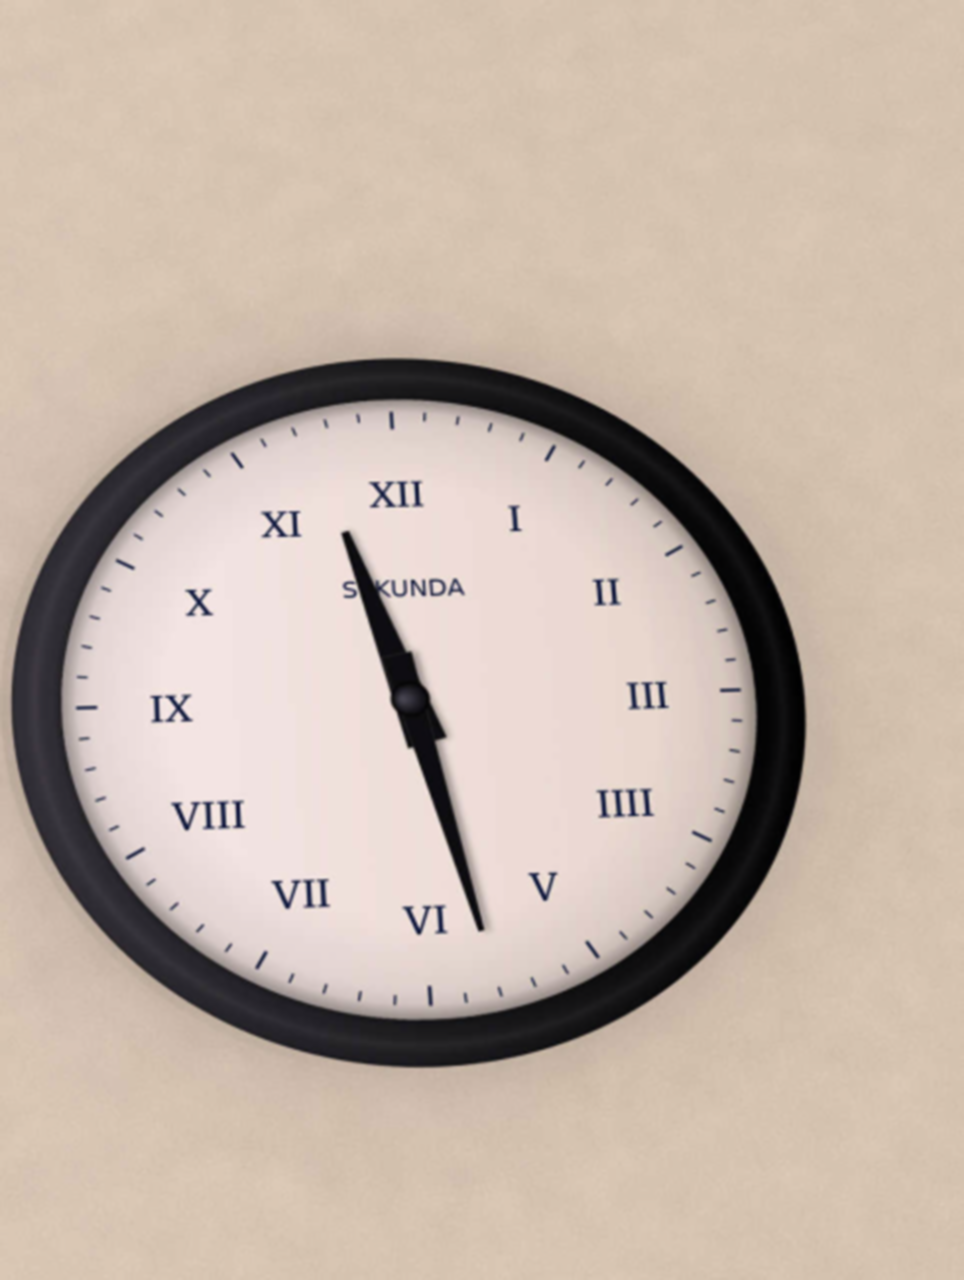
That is 11:28
